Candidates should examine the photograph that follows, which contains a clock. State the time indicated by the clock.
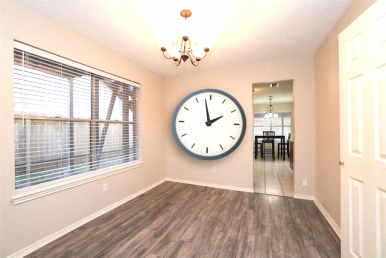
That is 1:58
